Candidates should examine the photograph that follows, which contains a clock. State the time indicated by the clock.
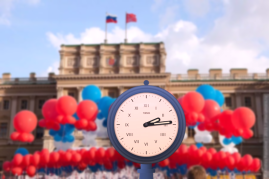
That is 2:14
